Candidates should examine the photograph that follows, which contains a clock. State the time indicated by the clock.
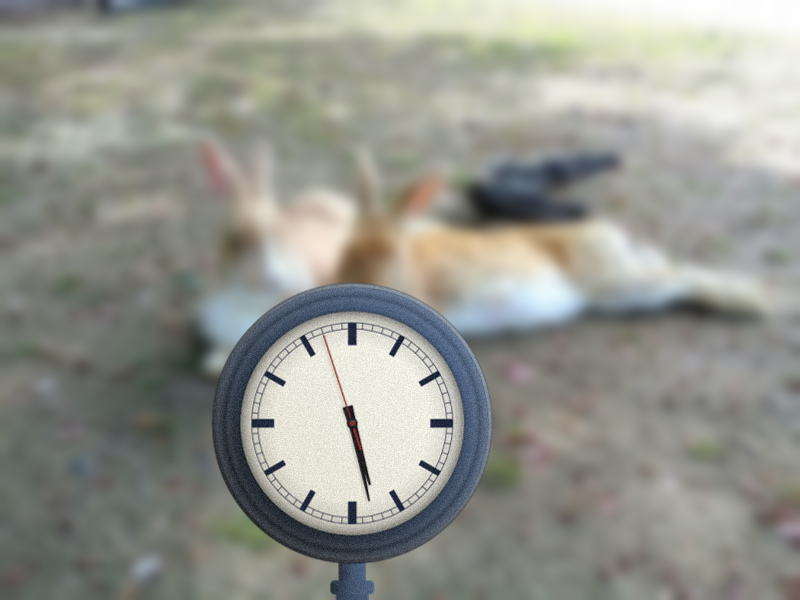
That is 5:27:57
